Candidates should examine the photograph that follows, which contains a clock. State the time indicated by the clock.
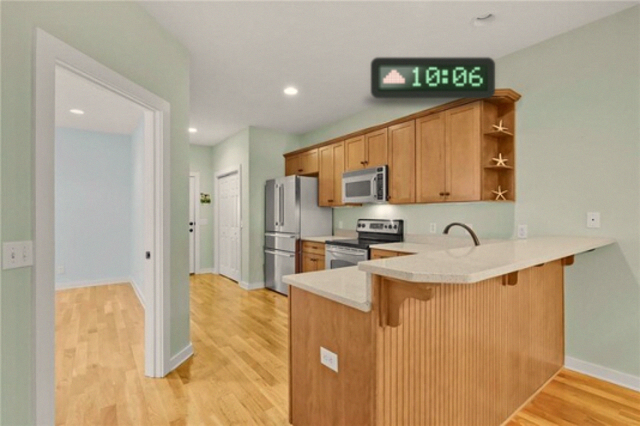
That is 10:06
